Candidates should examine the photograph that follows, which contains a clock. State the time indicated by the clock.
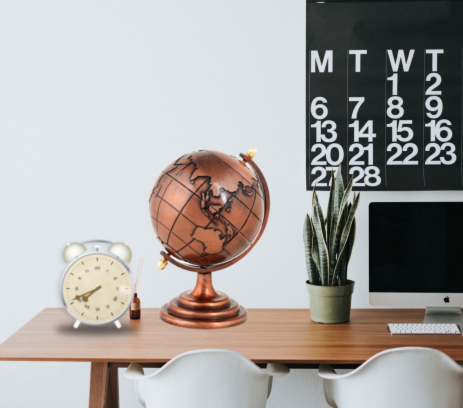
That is 7:41
